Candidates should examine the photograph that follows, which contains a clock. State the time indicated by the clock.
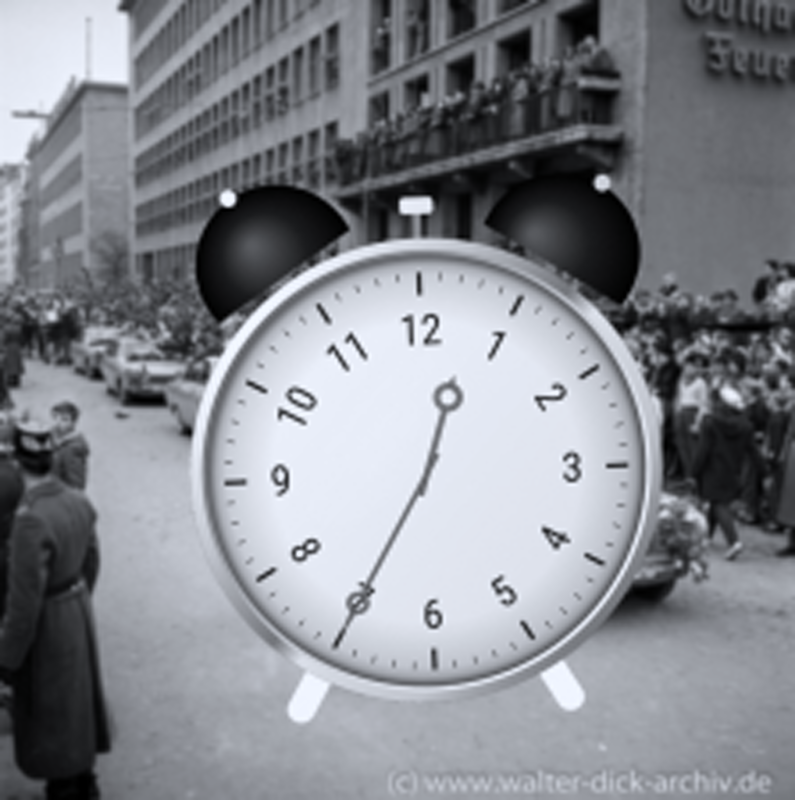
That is 12:35
